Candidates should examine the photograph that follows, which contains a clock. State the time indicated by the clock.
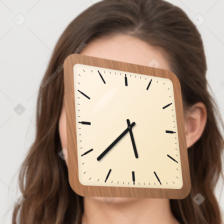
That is 5:38
